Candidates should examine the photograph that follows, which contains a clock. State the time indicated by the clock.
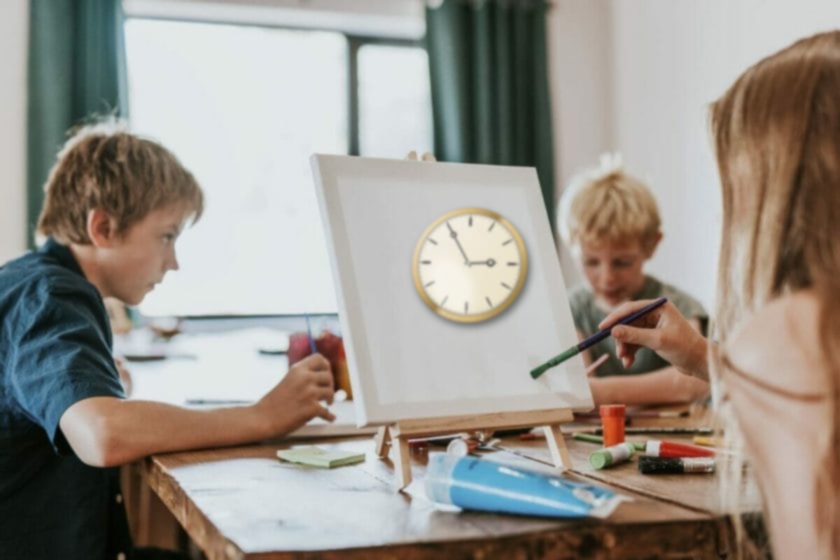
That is 2:55
